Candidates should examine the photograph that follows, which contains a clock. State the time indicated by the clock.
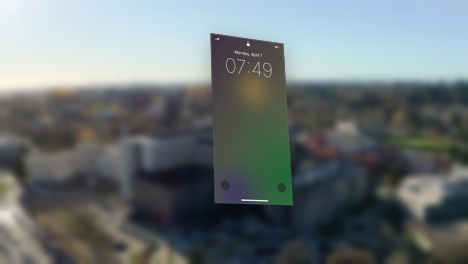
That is 7:49
